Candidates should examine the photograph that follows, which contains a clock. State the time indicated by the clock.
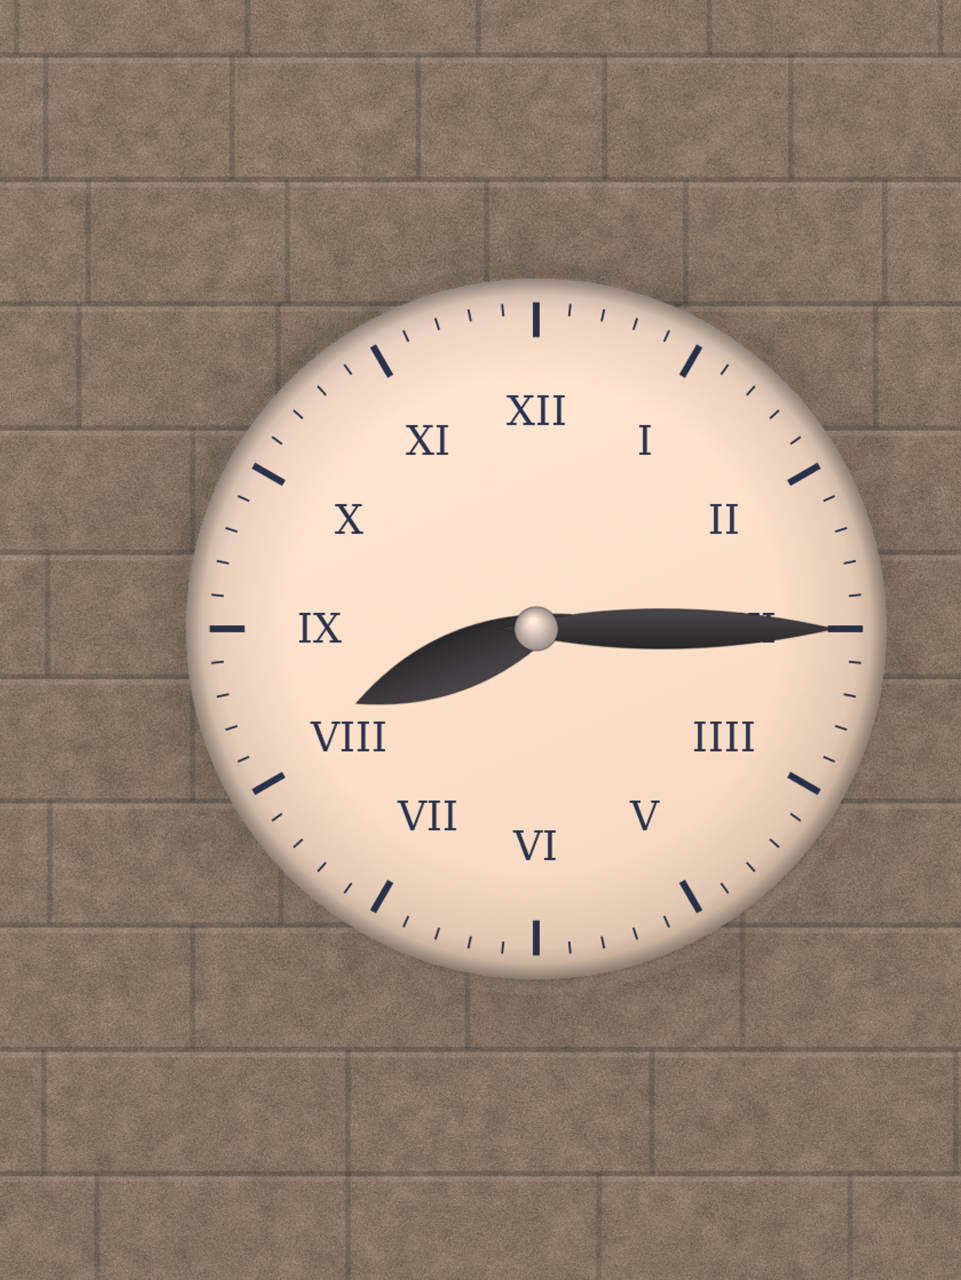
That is 8:15
